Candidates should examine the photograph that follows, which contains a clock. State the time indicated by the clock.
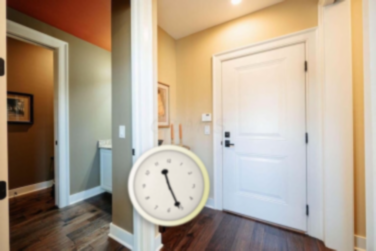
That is 11:26
